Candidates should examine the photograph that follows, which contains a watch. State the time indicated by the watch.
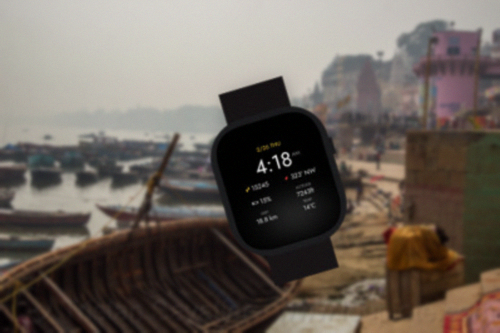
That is 4:18
